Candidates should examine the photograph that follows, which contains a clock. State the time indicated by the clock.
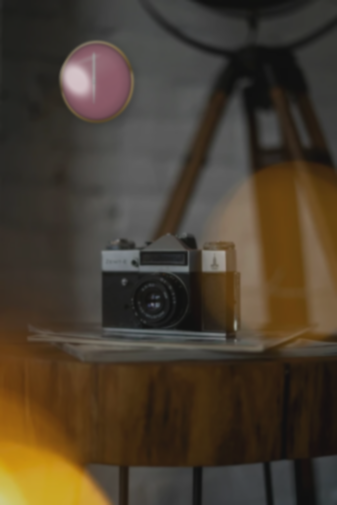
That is 6:00
